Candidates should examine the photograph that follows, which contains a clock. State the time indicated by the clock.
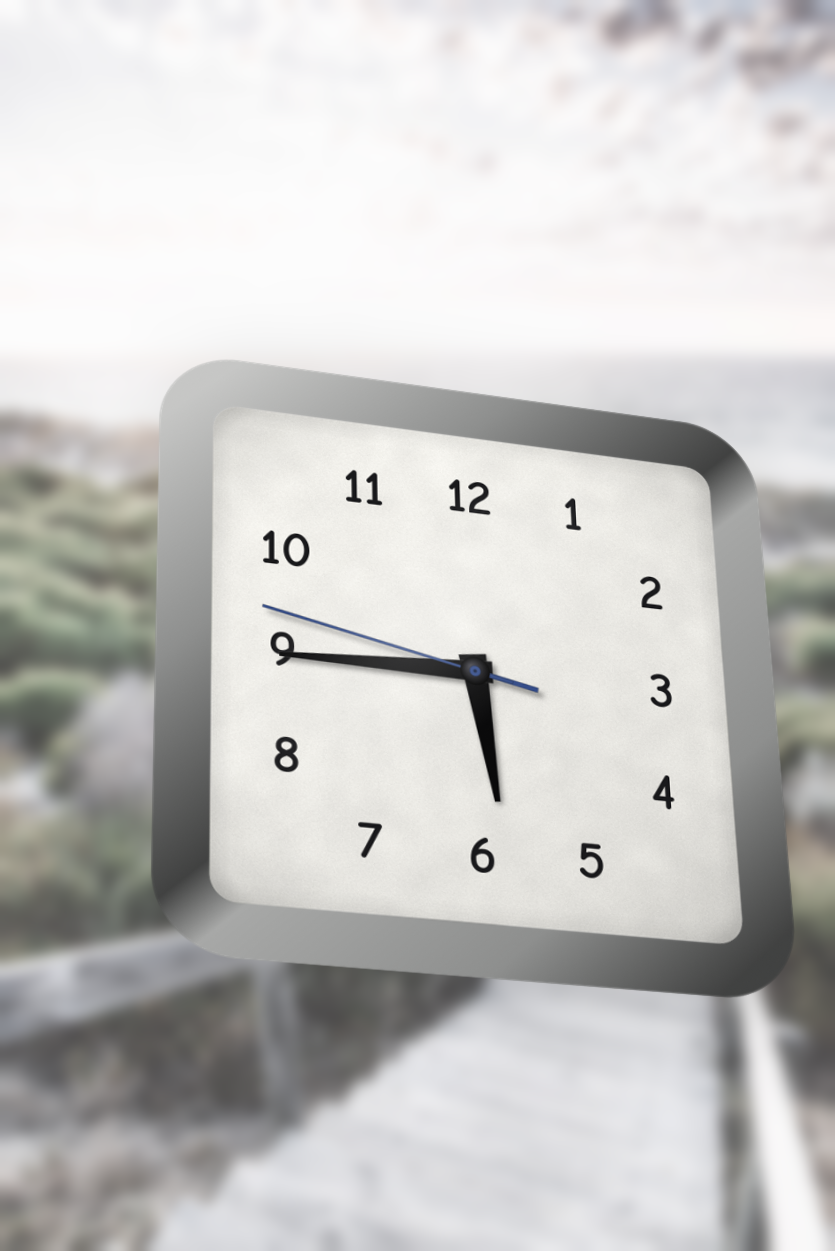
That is 5:44:47
